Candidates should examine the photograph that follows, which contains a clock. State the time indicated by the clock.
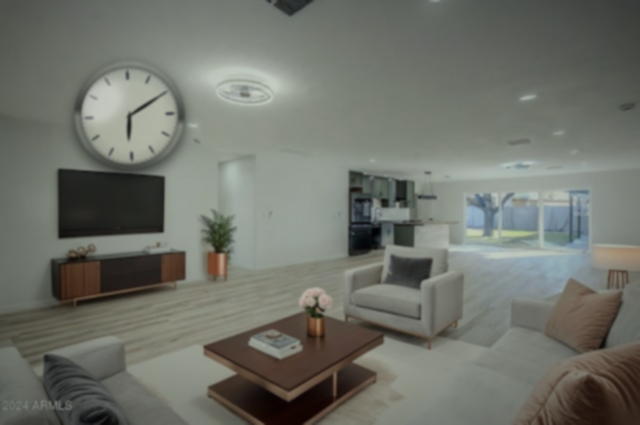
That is 6:10
